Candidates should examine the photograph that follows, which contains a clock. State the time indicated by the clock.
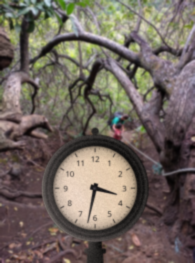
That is 3:32
